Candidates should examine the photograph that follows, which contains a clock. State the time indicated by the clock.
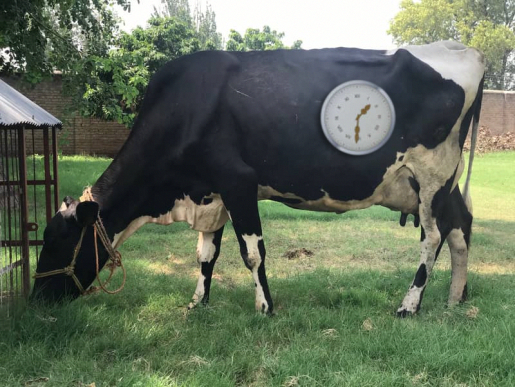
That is 1:31
